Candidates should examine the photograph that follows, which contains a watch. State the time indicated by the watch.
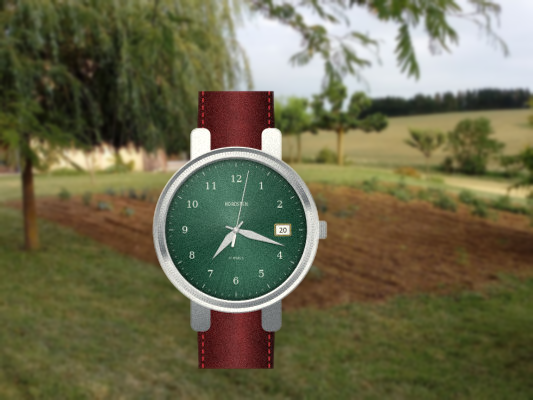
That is 7:18:02
